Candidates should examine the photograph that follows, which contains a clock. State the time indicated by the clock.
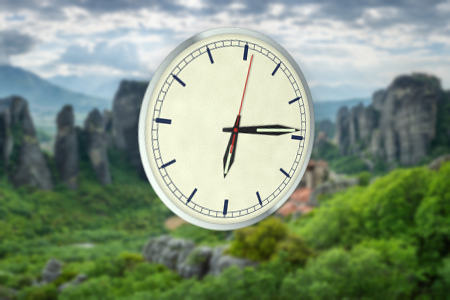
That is 6:14:01
